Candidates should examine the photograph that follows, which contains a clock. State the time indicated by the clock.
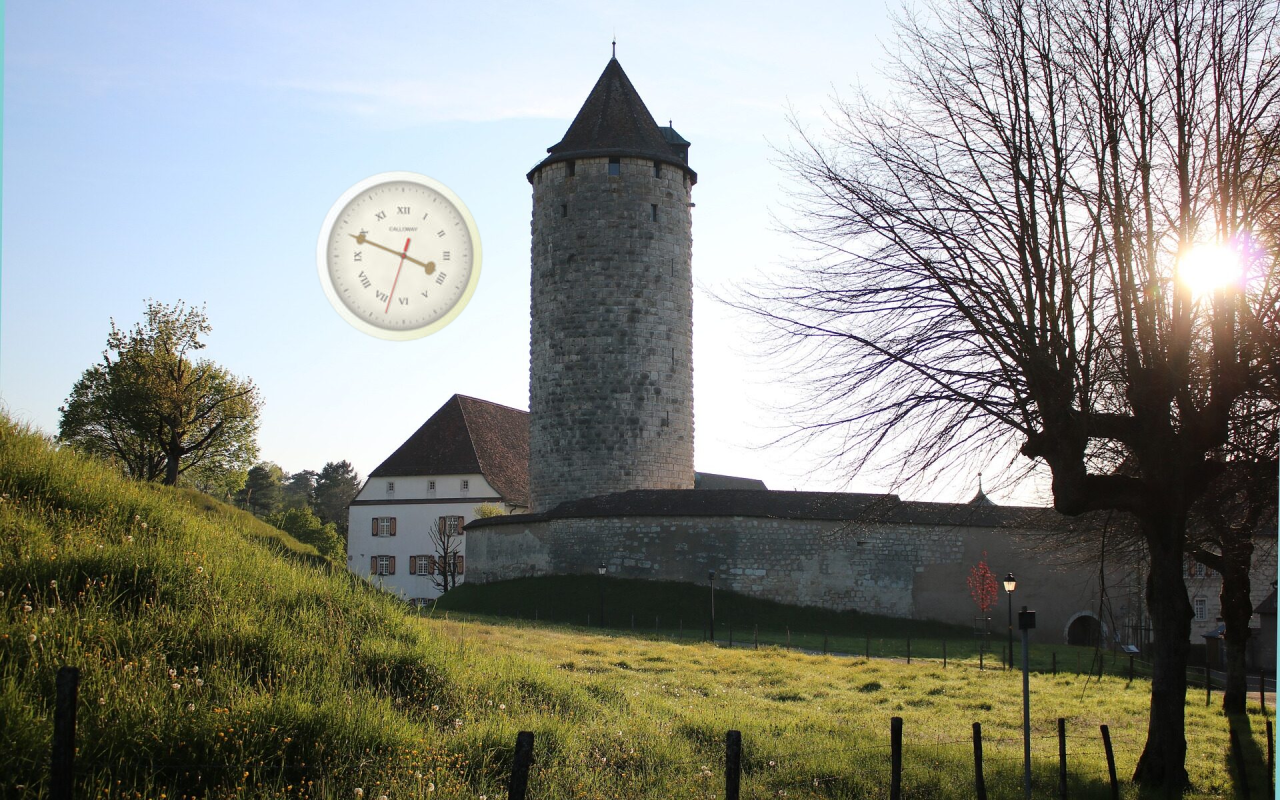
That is 3:48:33
